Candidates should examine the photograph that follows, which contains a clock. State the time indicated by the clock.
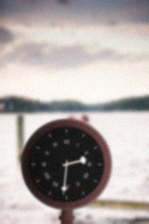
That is 2:31
